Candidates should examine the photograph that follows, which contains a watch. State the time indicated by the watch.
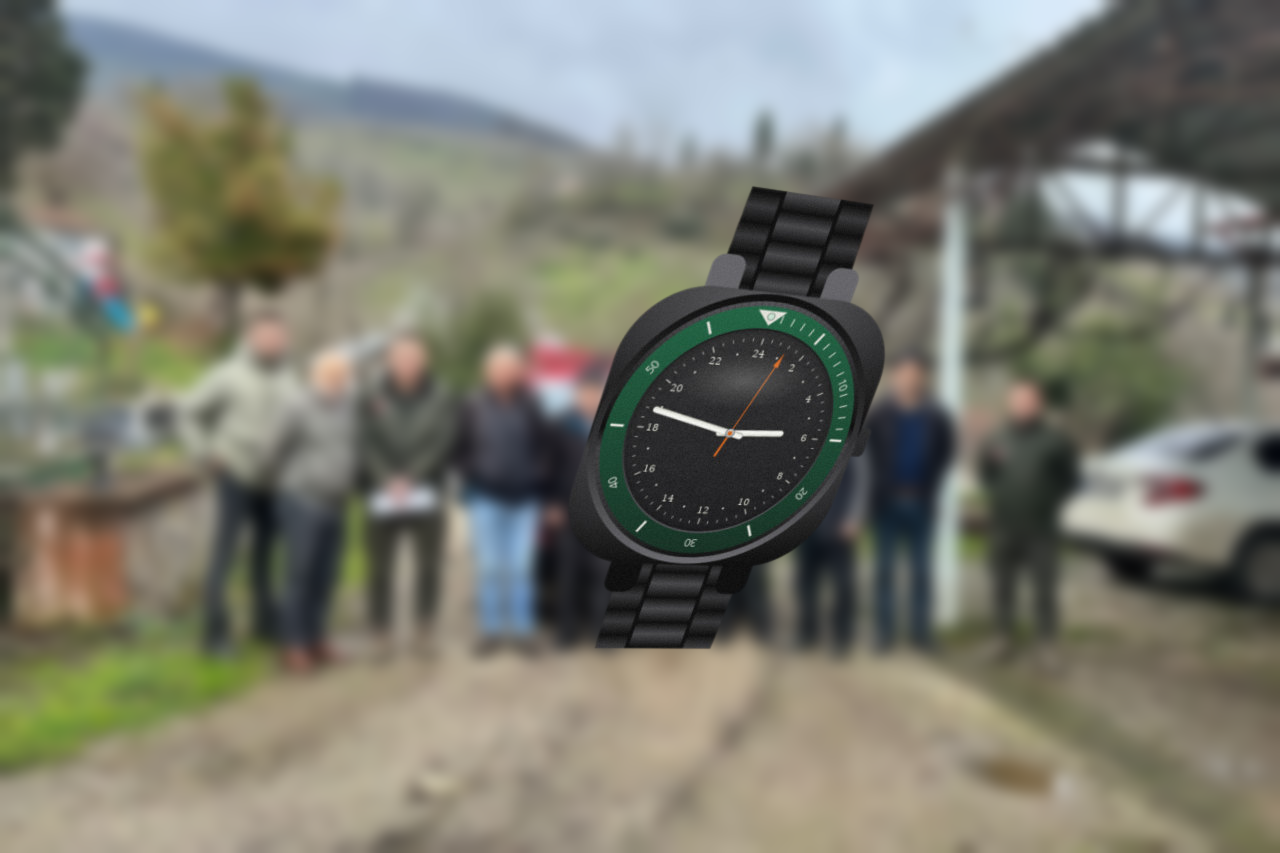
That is 5:47:03
